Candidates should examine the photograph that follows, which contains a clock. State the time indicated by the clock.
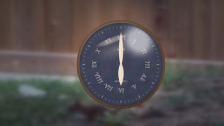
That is 6:00
